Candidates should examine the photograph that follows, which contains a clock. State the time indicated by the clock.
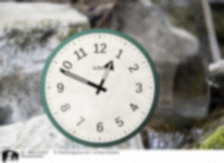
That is 12:49
